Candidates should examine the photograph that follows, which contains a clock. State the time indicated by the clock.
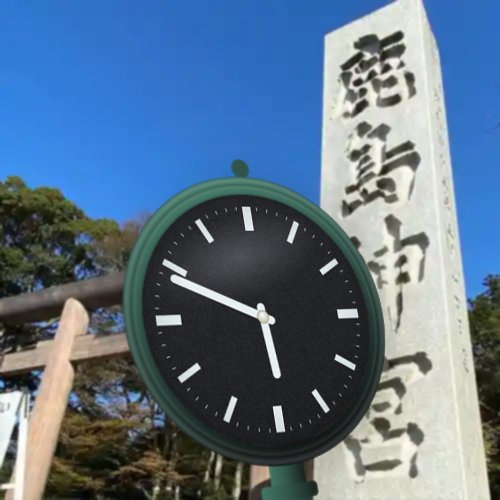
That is 5:49
